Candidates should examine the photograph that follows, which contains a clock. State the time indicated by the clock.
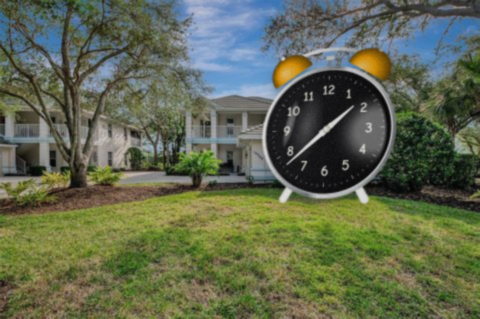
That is 1:38
